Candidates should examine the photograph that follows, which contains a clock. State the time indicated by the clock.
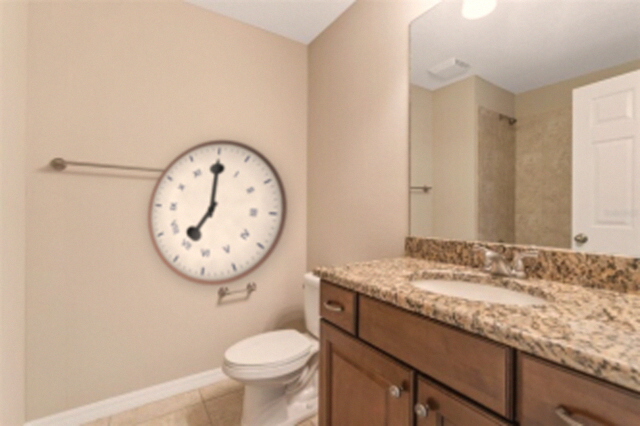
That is 7:00
